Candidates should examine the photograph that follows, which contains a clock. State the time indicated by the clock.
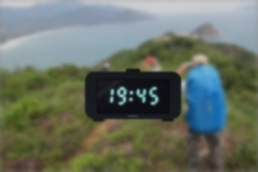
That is 19:45
